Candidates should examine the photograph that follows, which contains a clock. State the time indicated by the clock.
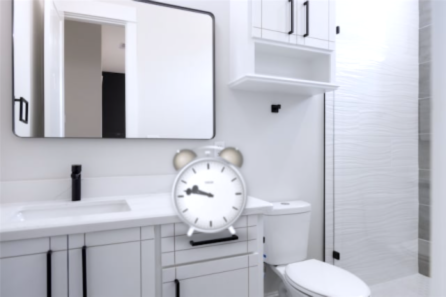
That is 9:47
